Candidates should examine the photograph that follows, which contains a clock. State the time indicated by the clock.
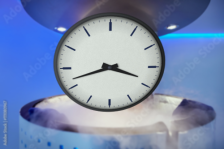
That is 3:42
